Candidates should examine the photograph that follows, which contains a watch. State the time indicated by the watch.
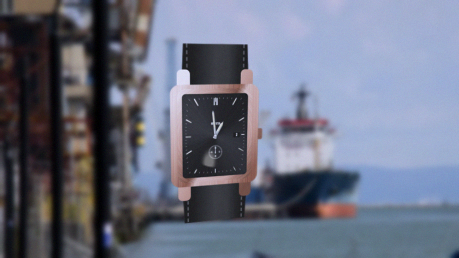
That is 12:59
